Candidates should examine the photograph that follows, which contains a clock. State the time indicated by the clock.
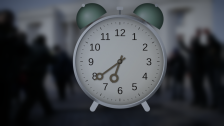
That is 6:39
